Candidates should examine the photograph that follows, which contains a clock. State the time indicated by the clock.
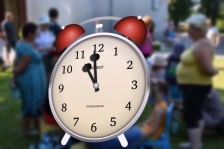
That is 10:59
